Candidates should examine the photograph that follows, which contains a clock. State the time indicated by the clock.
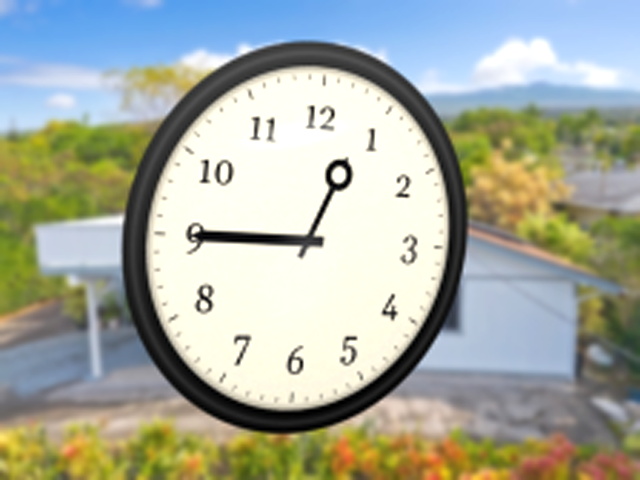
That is 12:45
